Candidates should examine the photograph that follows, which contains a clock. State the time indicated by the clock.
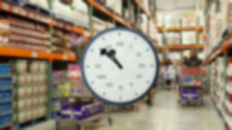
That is 10:52
